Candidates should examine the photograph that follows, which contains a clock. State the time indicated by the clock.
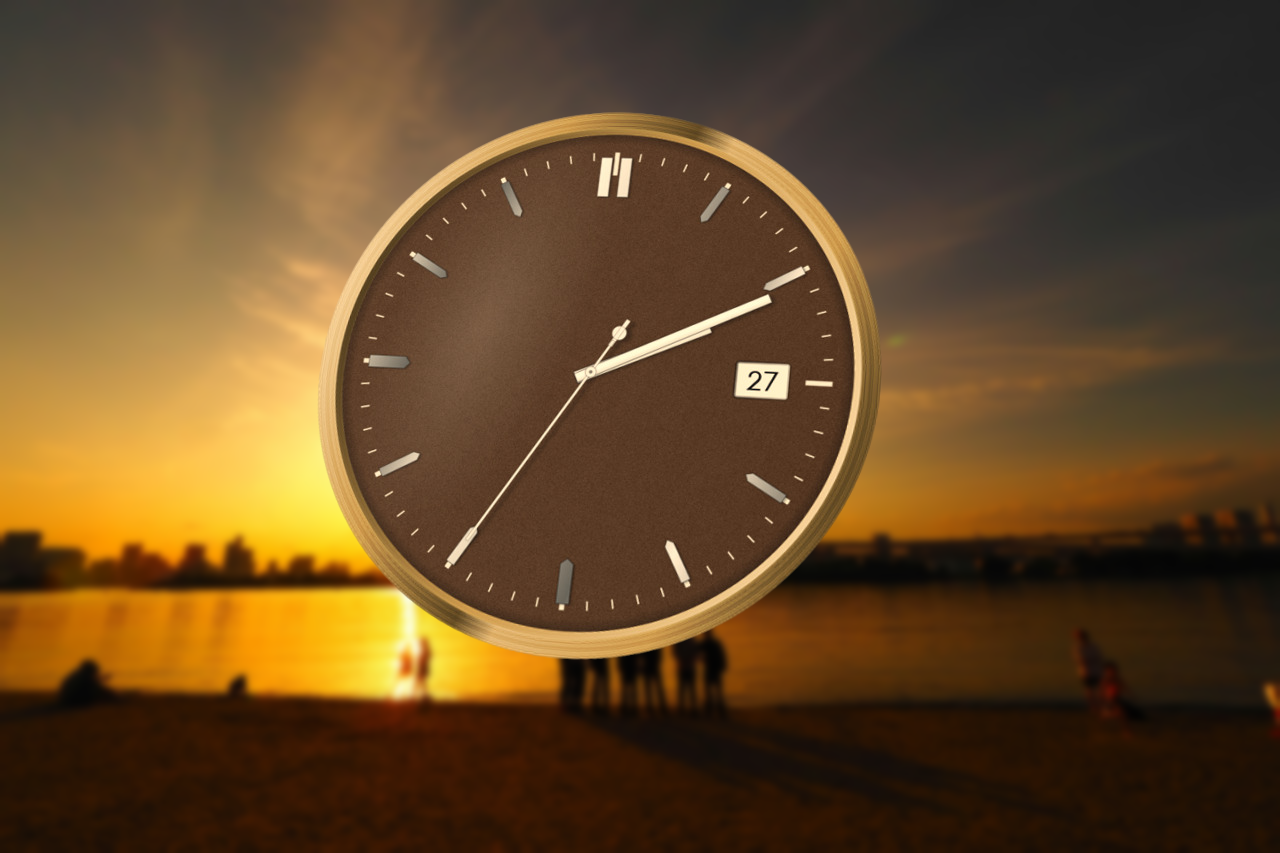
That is 2:10:35
